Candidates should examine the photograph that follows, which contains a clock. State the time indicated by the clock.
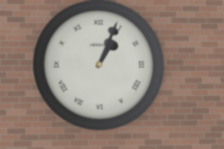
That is 1:04
